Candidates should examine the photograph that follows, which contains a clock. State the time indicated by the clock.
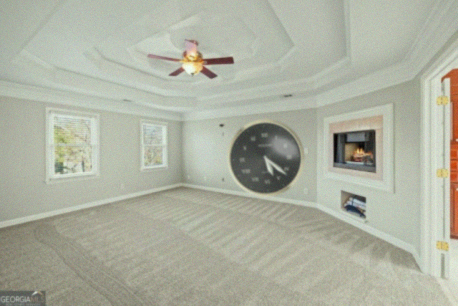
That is 5:22
